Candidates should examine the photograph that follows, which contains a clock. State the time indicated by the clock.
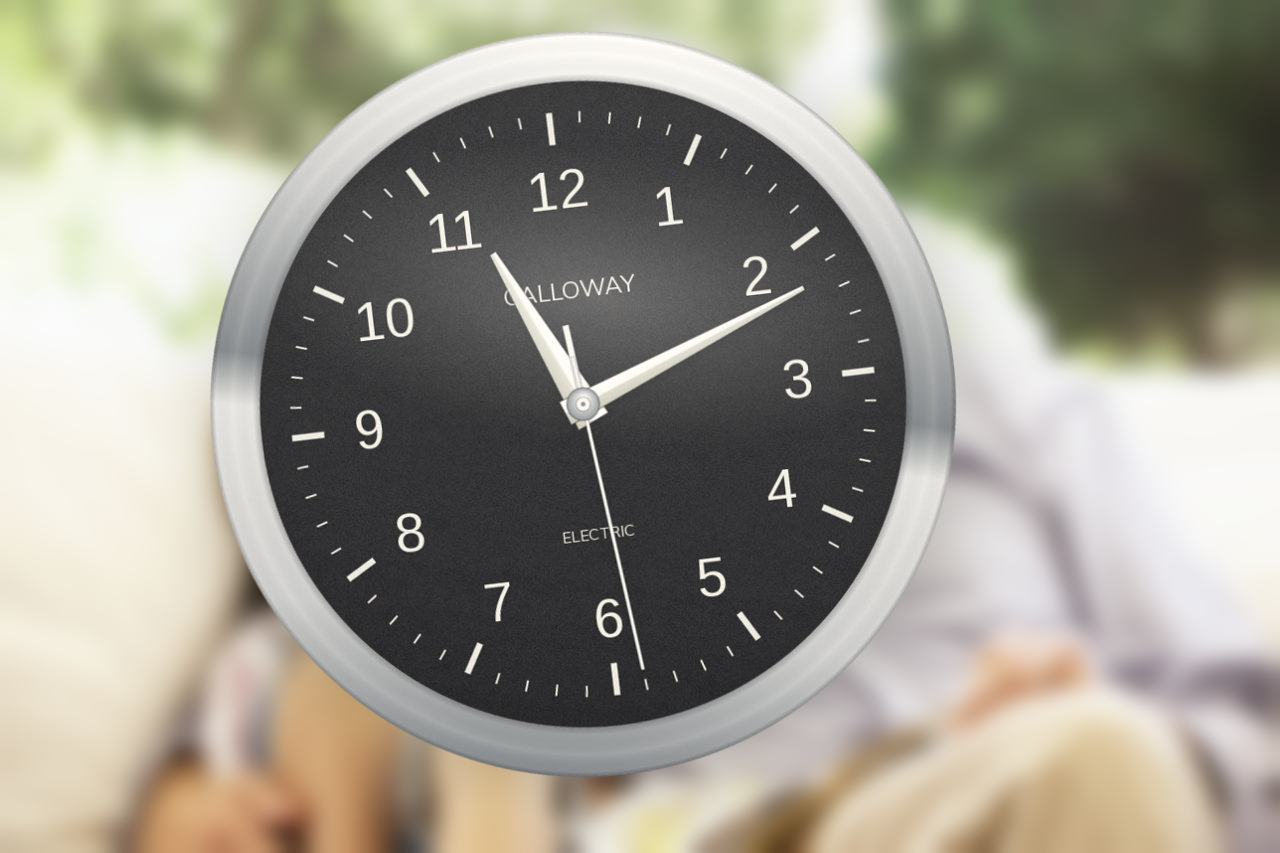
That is 11:11:29
